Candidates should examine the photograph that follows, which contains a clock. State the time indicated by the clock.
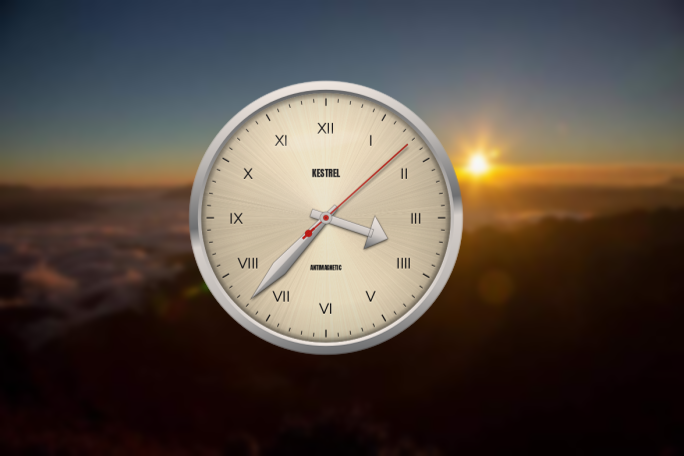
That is 3:37:08
